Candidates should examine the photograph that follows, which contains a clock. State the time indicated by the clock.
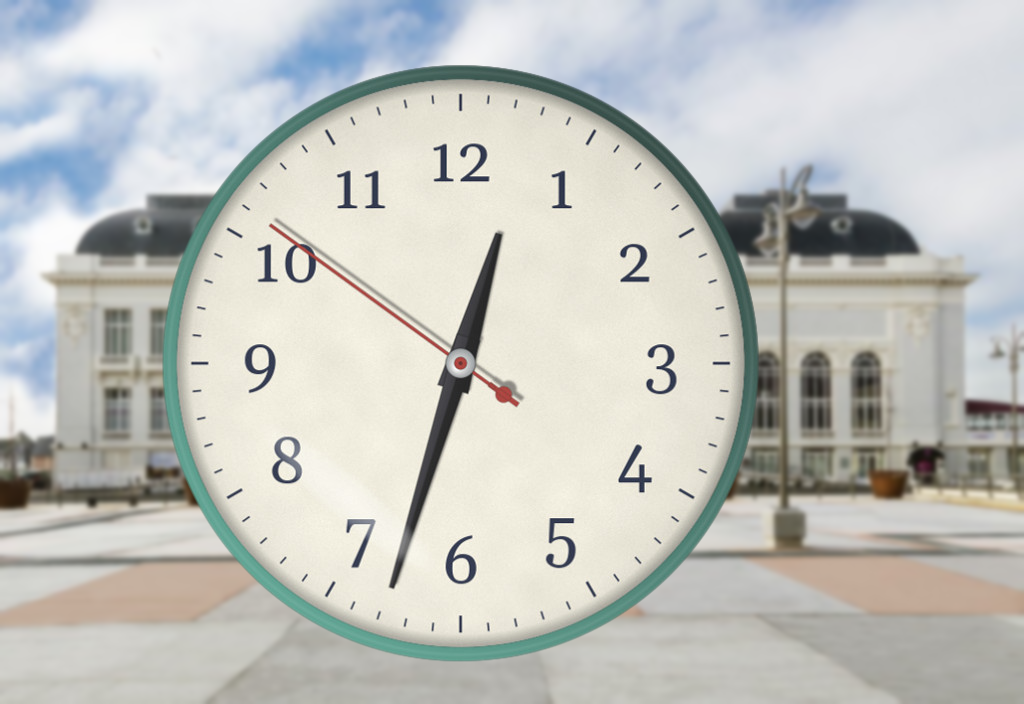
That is 12:32:51
